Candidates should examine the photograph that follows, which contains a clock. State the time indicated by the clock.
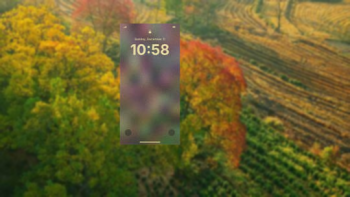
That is 10:58
